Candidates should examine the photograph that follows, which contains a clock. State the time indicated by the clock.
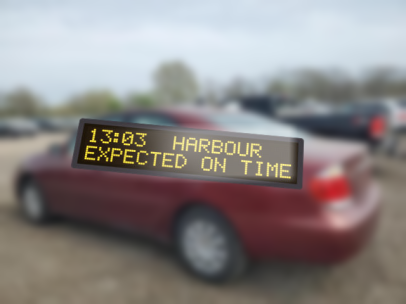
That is 13:03
